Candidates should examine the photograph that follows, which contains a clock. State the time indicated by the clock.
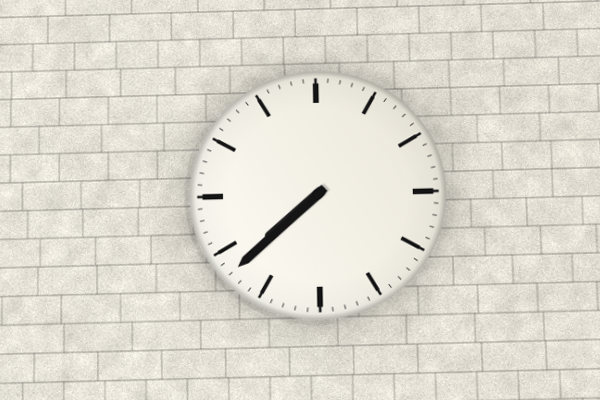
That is 7:38
